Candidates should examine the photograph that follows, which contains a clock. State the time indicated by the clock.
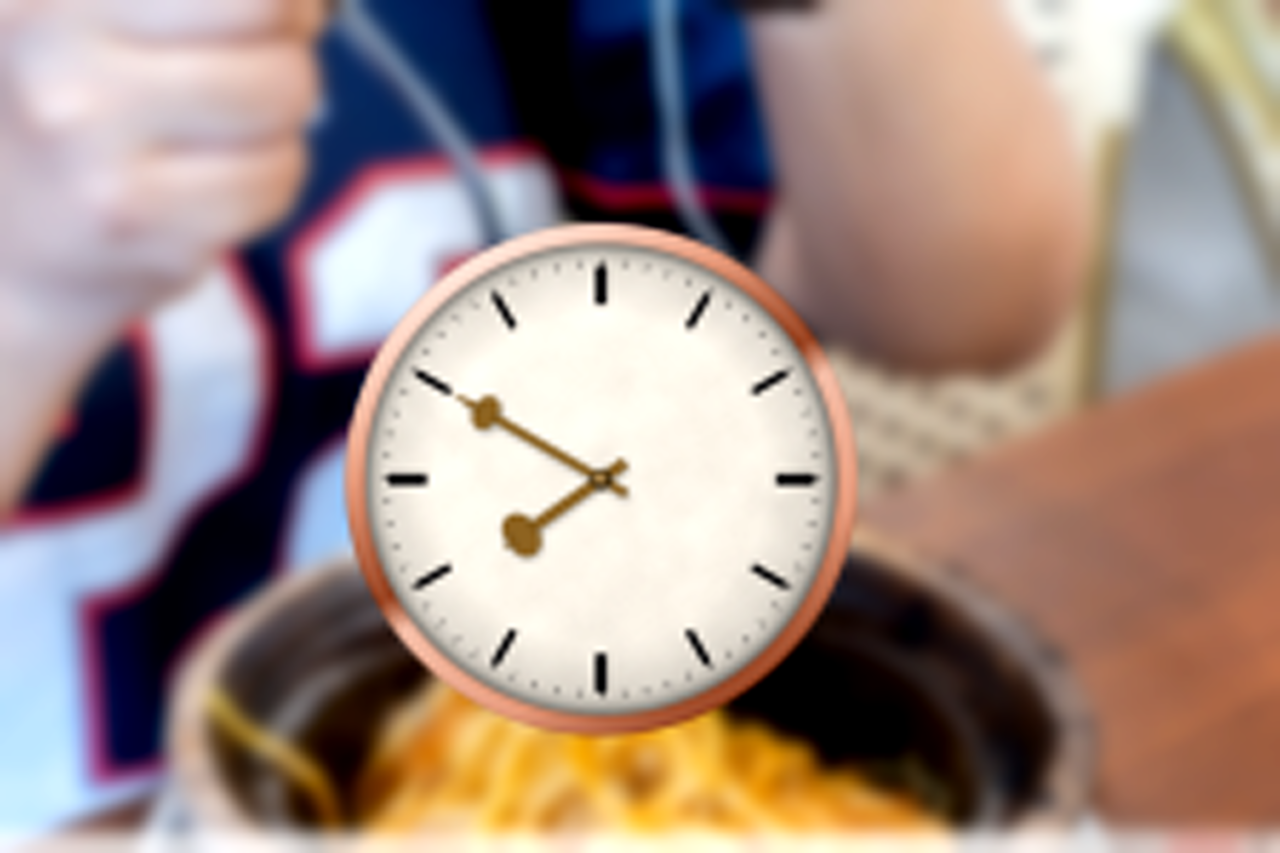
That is 7:50
